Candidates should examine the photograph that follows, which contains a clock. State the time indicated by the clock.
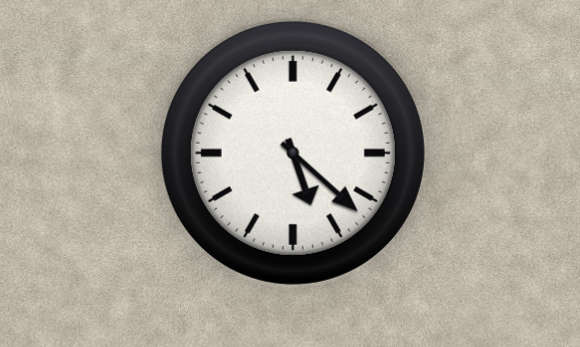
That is 5:22
